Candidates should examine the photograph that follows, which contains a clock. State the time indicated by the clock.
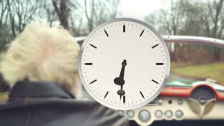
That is 6:31
